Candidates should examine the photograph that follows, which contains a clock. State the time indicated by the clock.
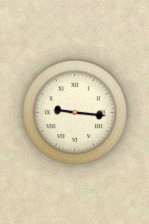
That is 9:16
